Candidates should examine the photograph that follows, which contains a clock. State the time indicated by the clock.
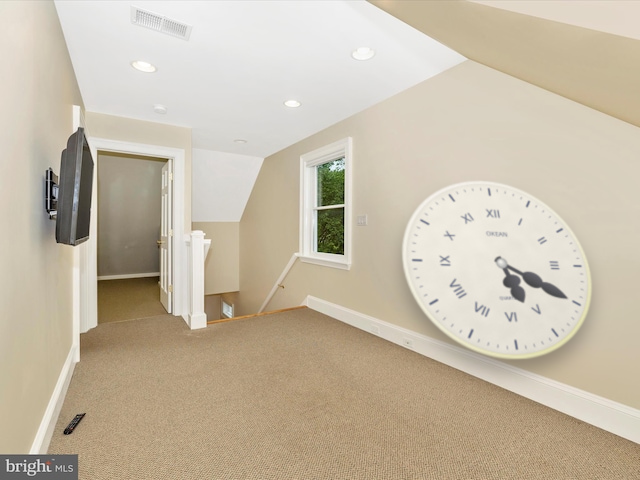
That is 5:20
